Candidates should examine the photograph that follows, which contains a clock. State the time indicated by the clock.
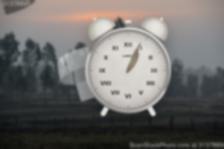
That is 1:04
